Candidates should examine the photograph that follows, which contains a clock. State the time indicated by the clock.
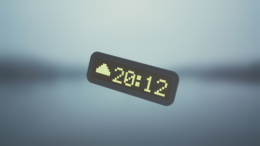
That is 20:12
